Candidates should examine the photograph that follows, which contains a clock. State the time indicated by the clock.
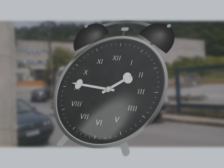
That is 1:46
